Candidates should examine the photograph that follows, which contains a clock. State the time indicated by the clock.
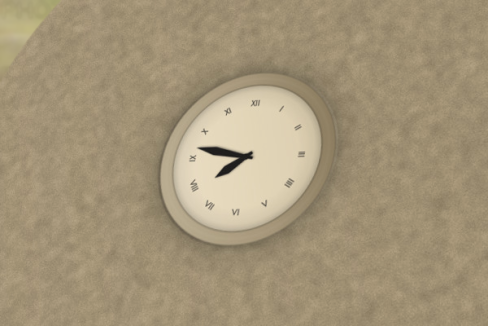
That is 7:47
